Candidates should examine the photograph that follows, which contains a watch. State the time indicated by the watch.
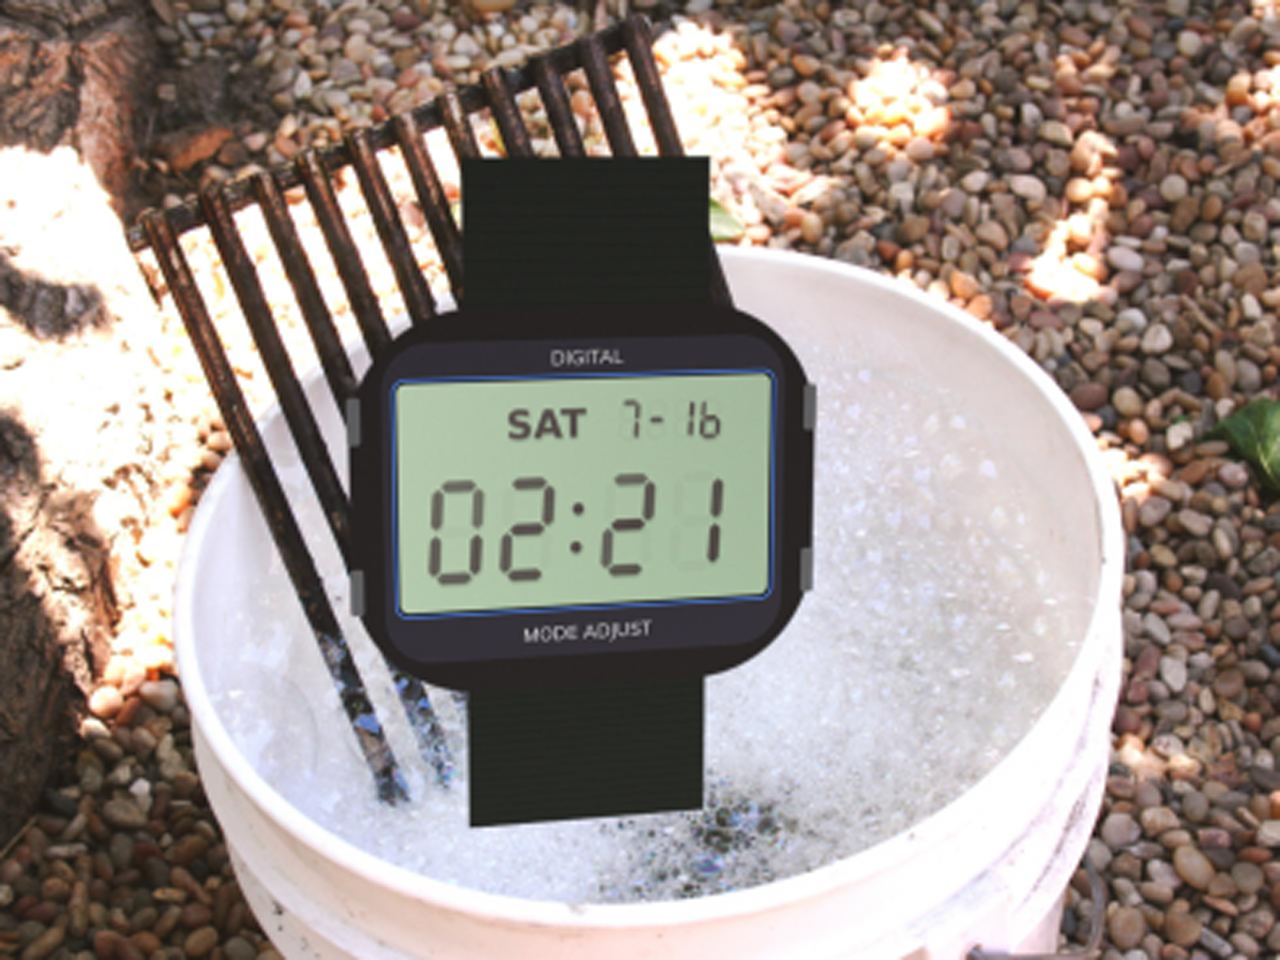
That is 2:21
